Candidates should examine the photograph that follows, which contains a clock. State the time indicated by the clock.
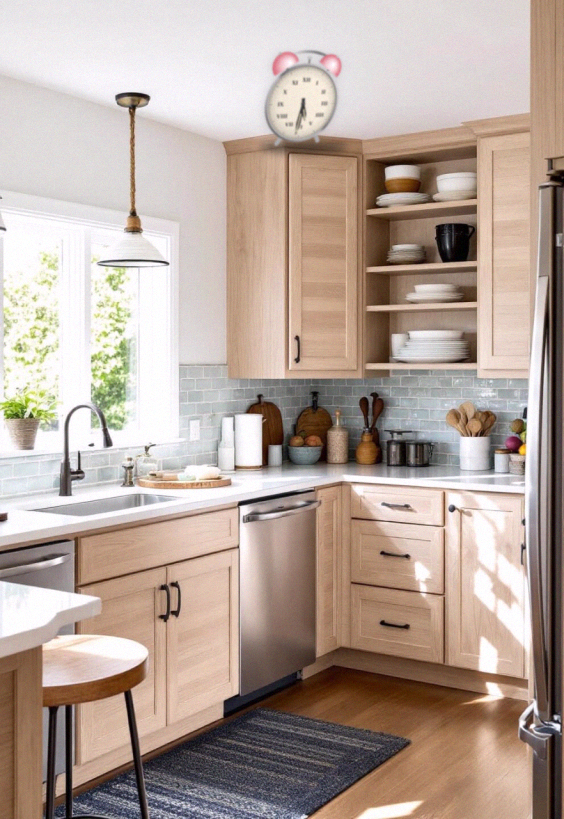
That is 5:31
